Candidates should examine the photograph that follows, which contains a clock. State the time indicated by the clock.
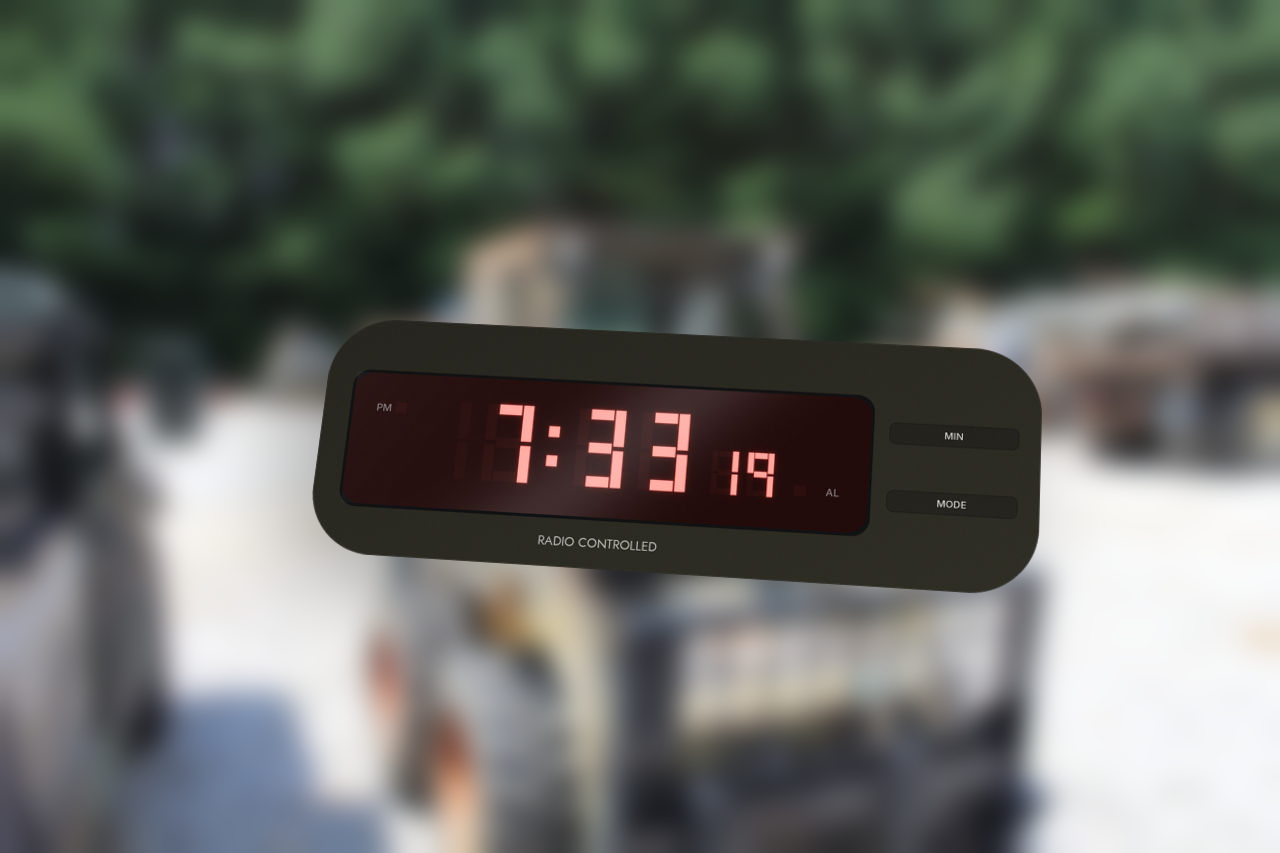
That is 7:33:19
